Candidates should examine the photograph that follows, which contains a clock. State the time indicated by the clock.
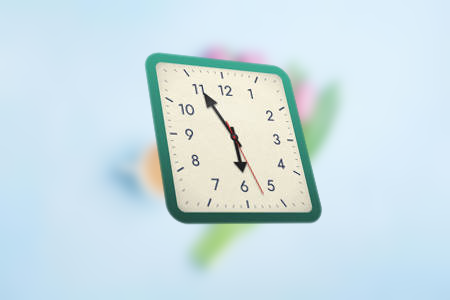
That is 5:55:27
